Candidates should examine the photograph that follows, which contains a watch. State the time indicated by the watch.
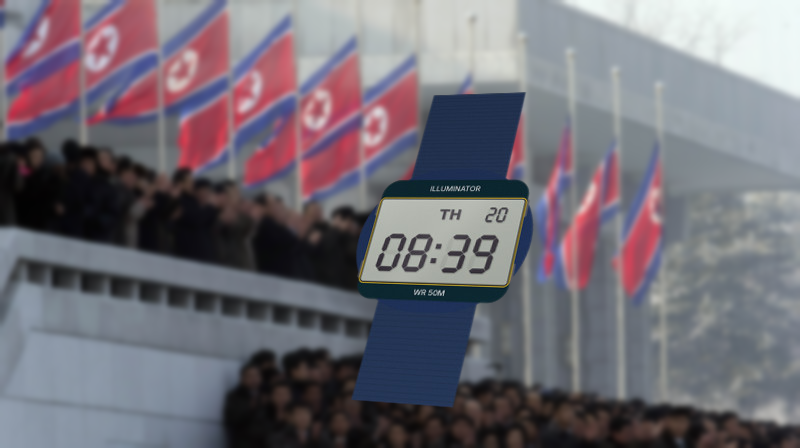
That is 8:39
